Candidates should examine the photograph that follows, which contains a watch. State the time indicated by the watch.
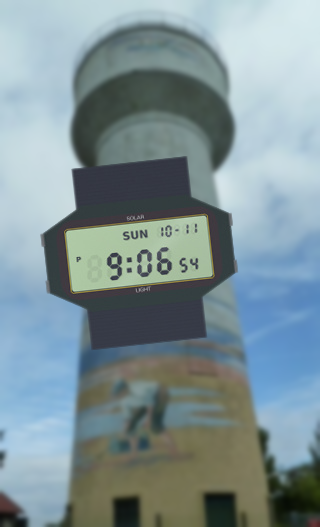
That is 9:06:54
